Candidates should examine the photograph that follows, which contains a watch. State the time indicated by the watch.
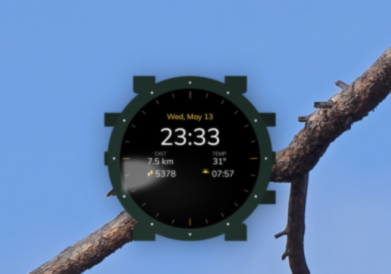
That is 23:33
